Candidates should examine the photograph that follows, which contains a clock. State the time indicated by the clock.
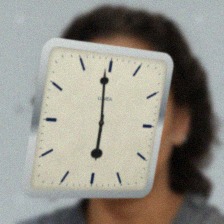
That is 5:59
